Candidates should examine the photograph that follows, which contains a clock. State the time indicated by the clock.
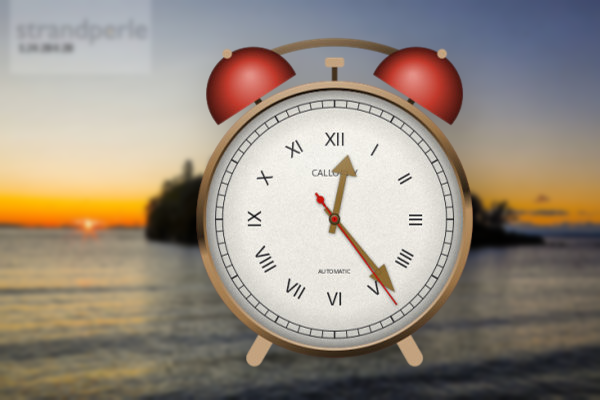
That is 12:23:24
